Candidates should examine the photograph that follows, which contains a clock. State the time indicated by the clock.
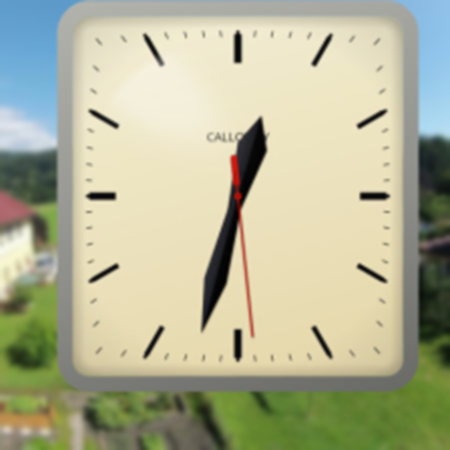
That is 12:32:29
